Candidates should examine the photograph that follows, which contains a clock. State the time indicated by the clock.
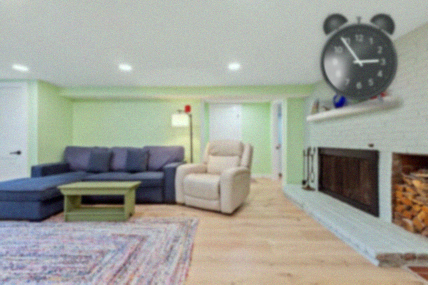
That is 2:54
